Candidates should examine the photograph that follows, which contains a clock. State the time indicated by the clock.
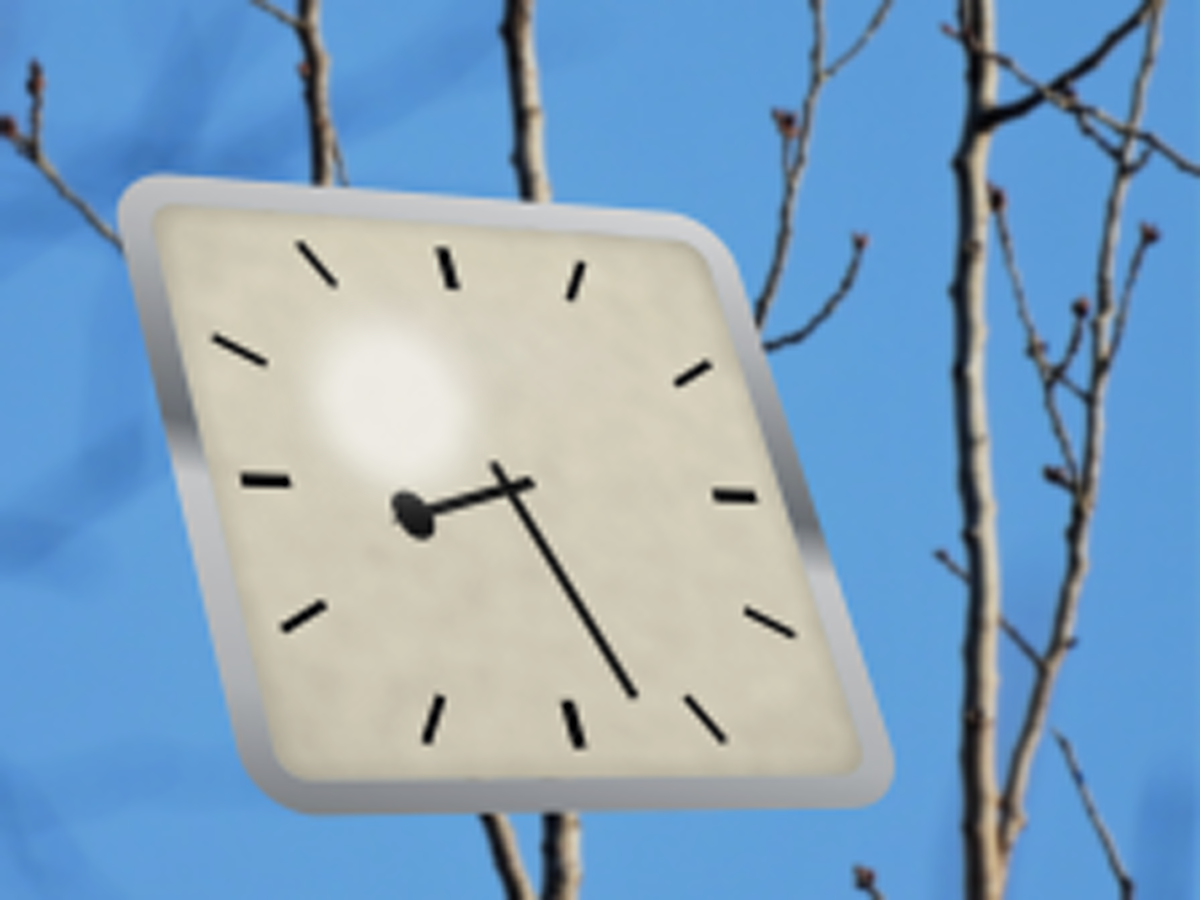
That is 8:27
